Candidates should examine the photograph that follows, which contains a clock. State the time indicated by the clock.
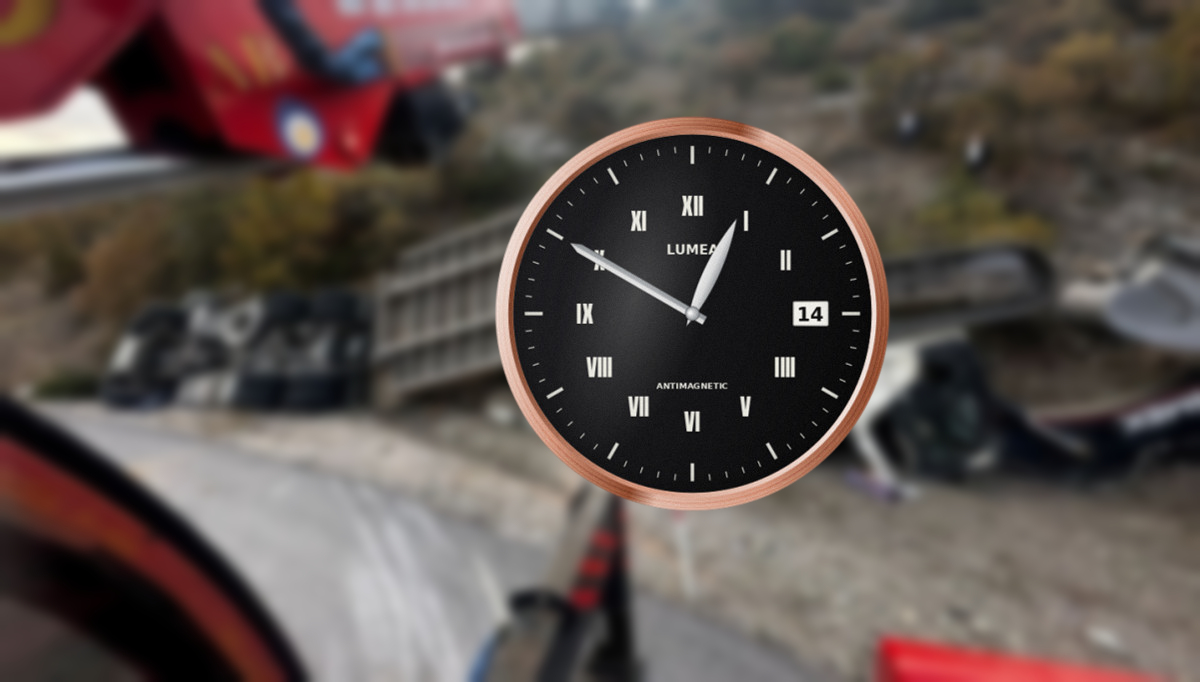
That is 12:50
